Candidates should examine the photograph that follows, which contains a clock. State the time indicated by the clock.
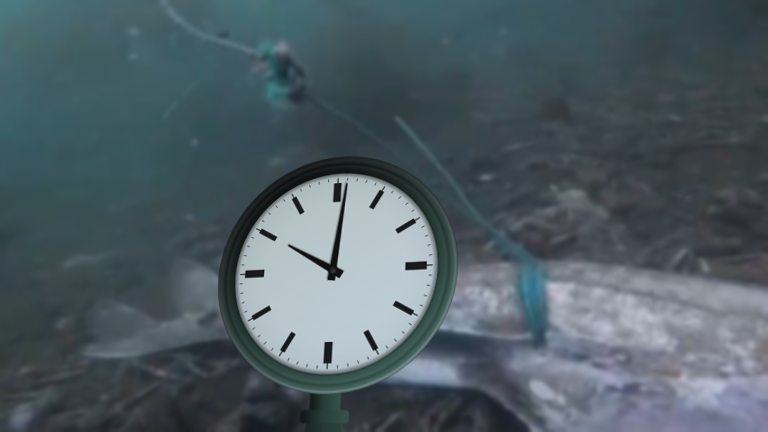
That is 10:01
